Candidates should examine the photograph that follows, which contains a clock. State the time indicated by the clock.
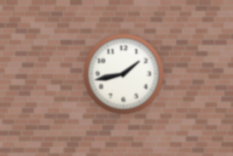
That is 1:43
